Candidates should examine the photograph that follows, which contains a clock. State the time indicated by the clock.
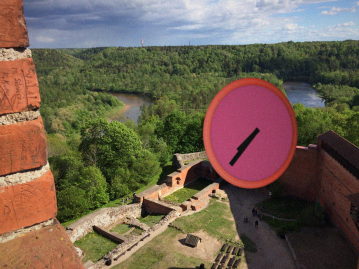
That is 7:37
